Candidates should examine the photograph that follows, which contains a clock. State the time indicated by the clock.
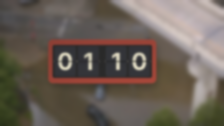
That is 1:10
